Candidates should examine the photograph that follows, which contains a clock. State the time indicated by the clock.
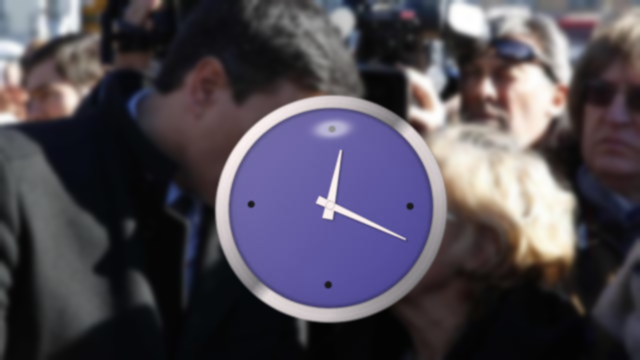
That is 12:19
